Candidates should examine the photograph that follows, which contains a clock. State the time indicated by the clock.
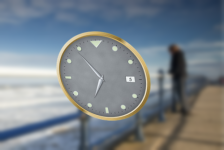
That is 6:54
